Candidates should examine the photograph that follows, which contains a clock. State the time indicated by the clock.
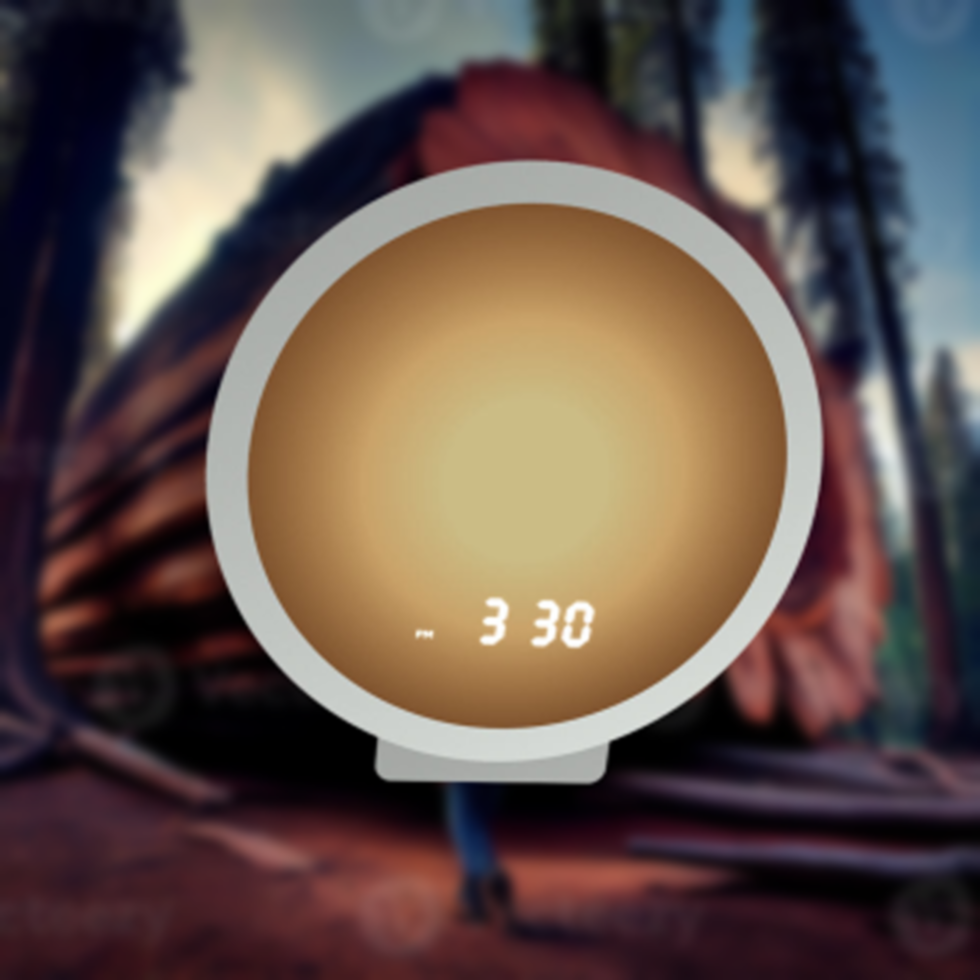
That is 3:30
